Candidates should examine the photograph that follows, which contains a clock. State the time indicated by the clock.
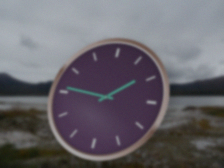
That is 1:46
